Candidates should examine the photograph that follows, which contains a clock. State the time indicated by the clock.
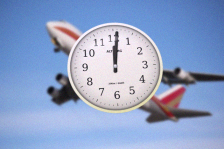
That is 12:01
